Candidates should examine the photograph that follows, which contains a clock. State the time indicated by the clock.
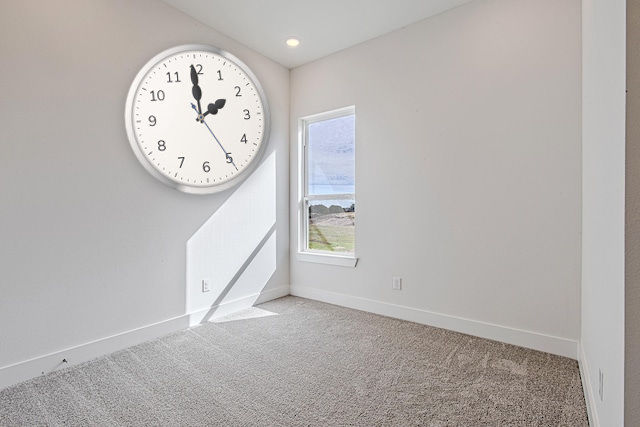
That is 1:59:25
